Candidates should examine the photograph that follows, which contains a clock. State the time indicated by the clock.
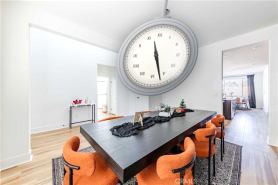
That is 11:27
